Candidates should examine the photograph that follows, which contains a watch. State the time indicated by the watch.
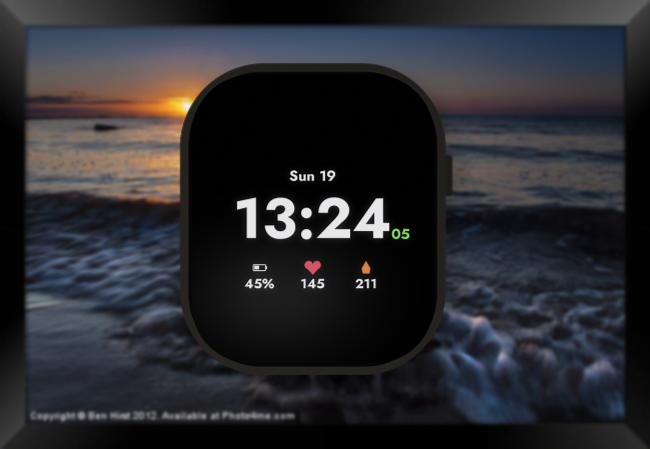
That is 13:24:05
